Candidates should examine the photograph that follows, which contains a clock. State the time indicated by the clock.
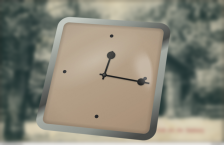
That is 12:16
